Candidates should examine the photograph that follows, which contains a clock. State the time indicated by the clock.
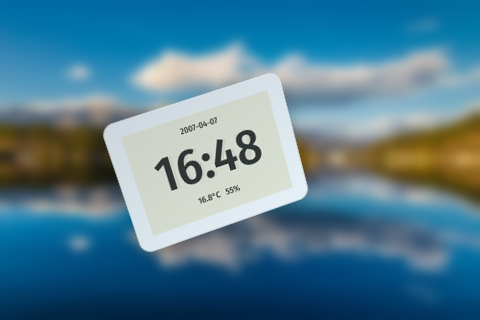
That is 16:48
